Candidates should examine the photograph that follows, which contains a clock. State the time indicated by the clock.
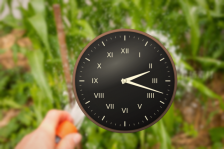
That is 2:18
